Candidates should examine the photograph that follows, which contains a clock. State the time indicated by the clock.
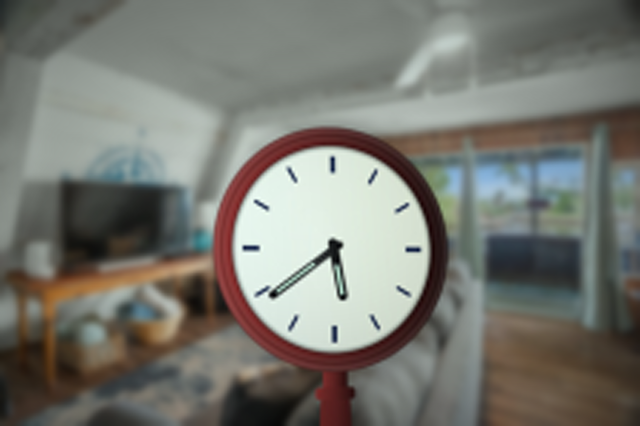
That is 5:39
